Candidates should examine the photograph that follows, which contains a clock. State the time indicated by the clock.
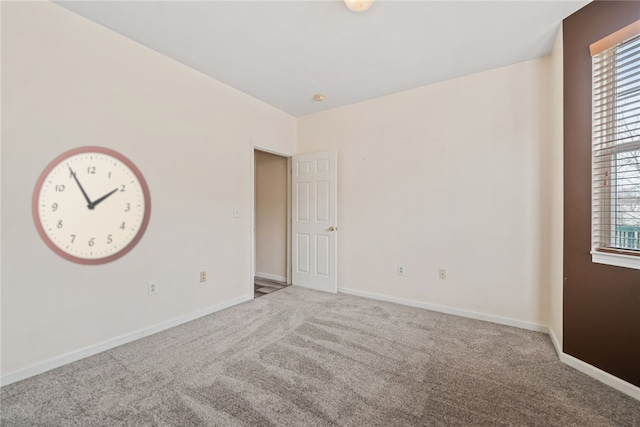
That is 1:55
